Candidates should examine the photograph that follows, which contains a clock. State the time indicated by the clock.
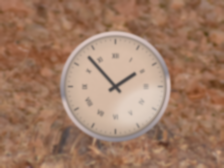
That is 1:53
